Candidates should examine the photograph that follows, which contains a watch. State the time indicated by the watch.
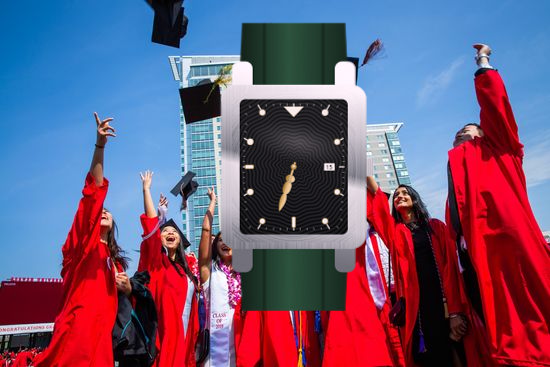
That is 6:33
